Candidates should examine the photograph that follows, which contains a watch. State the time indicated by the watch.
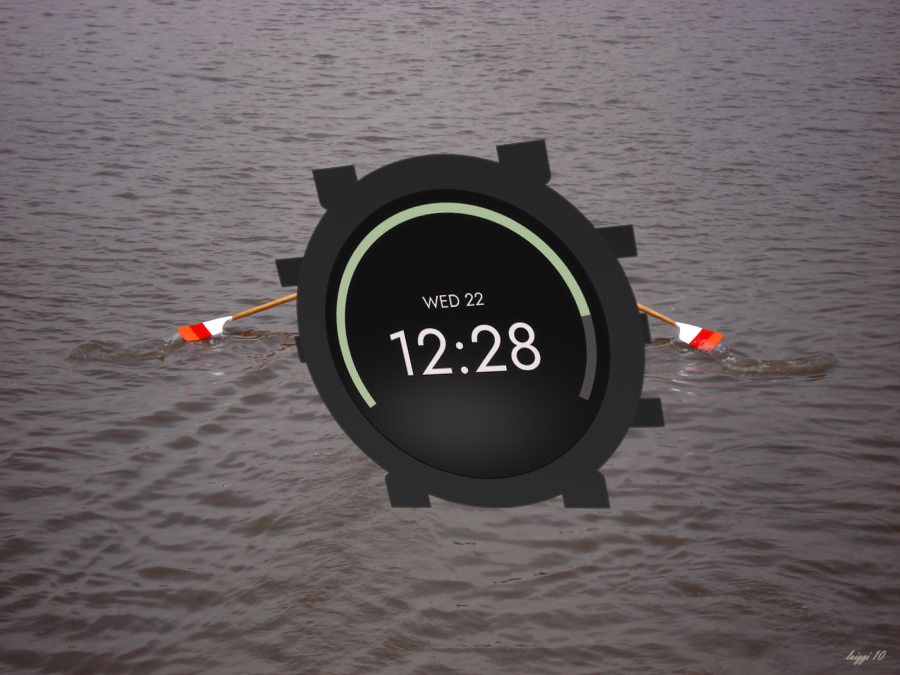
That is 12:28
